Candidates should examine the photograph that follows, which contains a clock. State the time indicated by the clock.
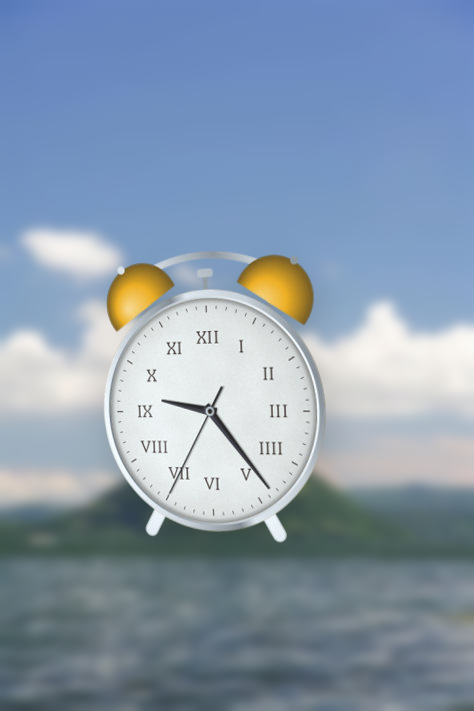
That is 9:23:35
